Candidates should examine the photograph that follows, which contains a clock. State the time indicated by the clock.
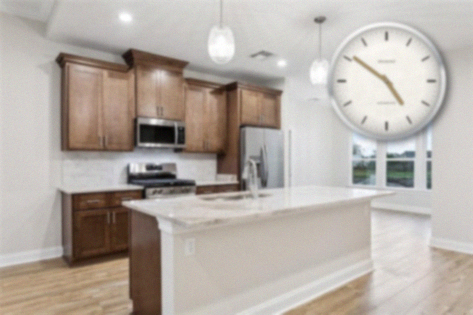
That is 4:51
